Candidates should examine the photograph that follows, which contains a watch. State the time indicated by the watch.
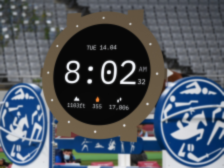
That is 8:02
